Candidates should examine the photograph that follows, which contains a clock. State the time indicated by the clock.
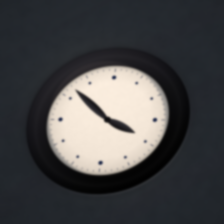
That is 3:52
